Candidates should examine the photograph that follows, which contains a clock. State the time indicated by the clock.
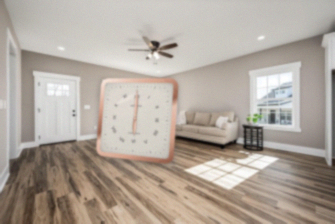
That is 6:00
